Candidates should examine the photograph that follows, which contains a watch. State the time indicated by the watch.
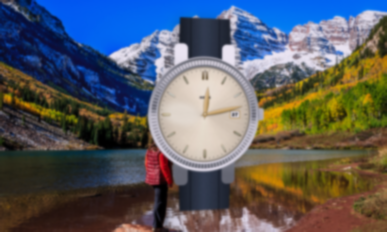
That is 12:13
